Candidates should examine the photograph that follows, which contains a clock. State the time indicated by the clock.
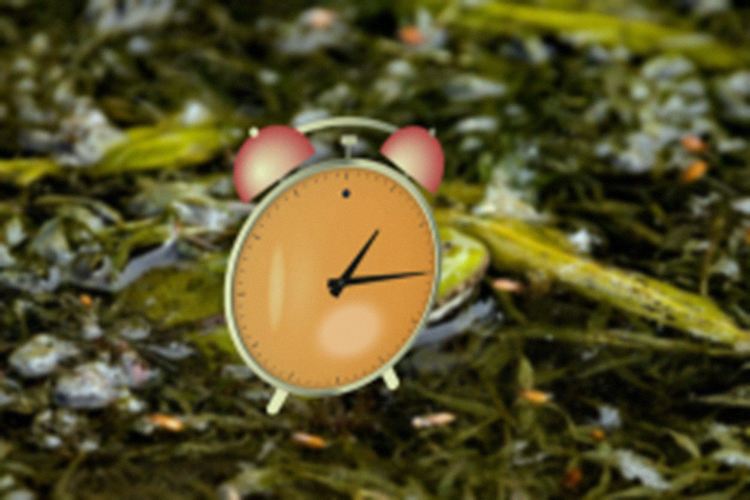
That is 1:15
